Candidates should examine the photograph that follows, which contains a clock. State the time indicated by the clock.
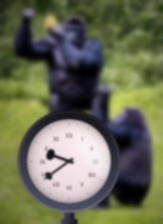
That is 9:39
